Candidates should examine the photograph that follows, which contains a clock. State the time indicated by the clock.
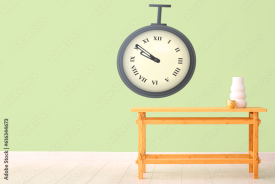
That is 9:51
